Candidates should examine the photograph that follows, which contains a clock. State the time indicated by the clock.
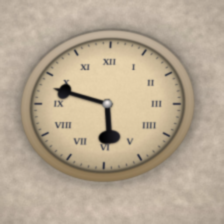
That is 5:48
